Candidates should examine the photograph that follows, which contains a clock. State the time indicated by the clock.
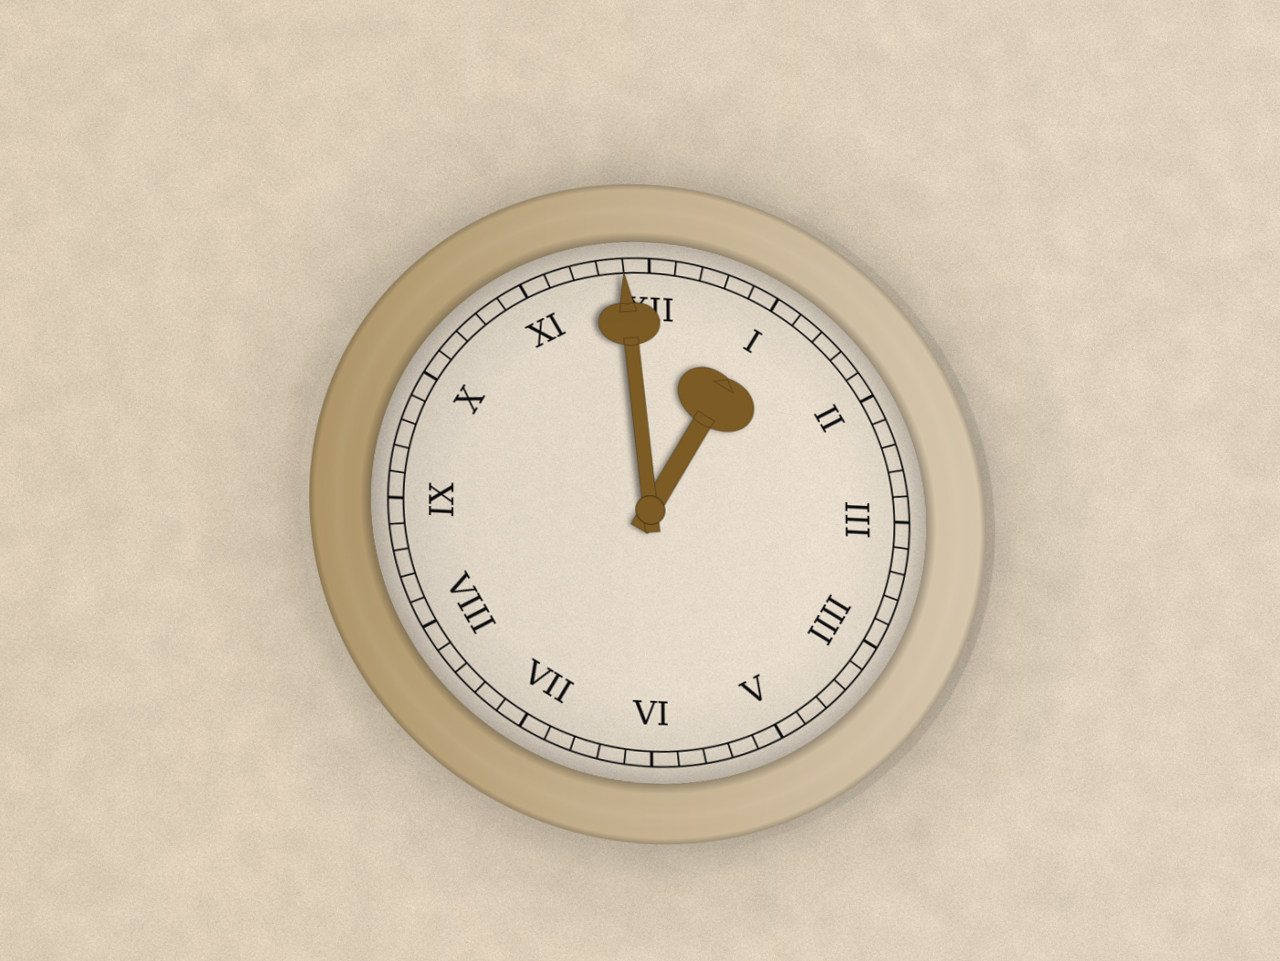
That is 12:59
